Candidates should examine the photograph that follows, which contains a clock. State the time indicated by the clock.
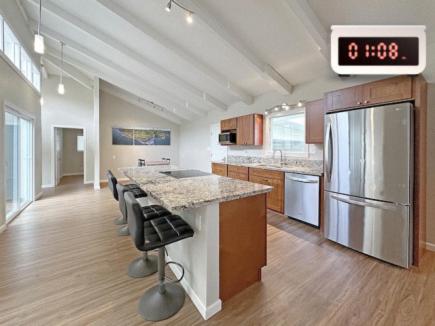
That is 1:08
